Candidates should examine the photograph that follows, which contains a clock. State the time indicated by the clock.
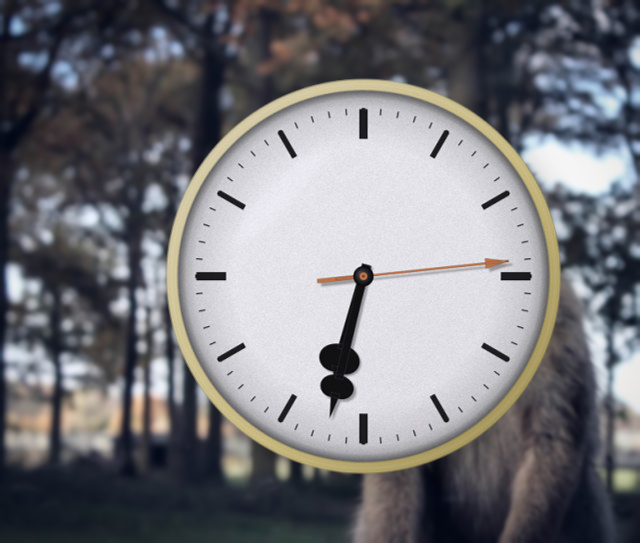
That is 6:32:14
